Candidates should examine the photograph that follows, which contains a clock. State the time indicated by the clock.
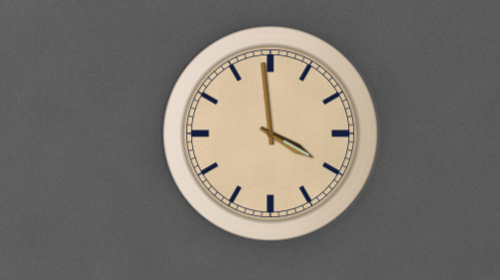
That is 3:59
